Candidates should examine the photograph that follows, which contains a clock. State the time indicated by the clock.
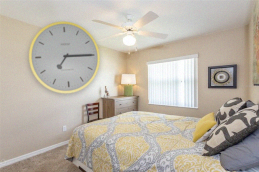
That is 7:15
